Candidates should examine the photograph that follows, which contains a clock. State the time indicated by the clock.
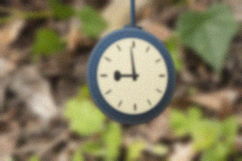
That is 8:59
